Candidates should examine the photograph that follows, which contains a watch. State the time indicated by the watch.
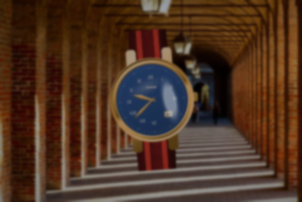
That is 9:38
